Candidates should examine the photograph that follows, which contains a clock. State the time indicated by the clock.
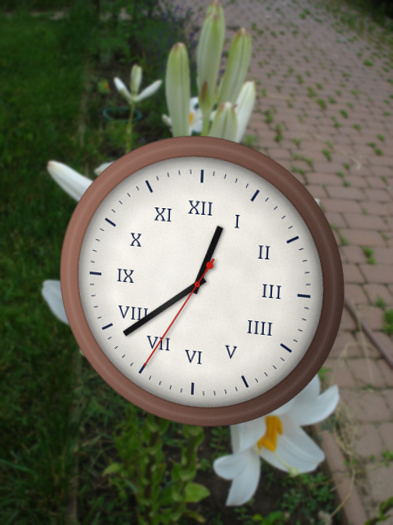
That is 12:38:35
